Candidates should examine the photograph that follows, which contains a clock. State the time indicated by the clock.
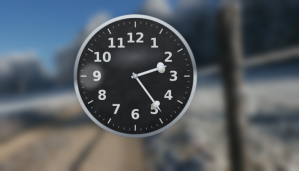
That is 2:24
